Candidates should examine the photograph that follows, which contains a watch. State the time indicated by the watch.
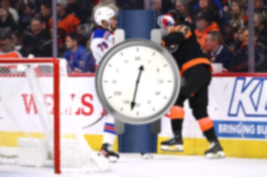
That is 12:32
